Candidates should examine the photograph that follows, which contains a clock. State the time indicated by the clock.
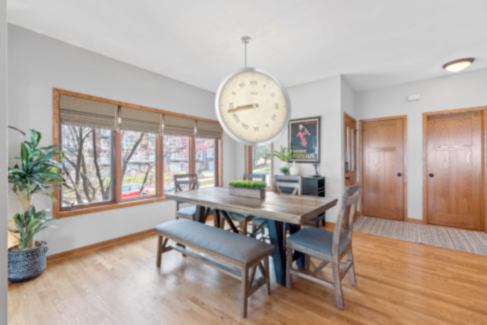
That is 8:43
